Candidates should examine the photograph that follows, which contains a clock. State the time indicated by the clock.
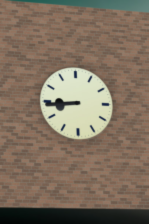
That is 8:44
